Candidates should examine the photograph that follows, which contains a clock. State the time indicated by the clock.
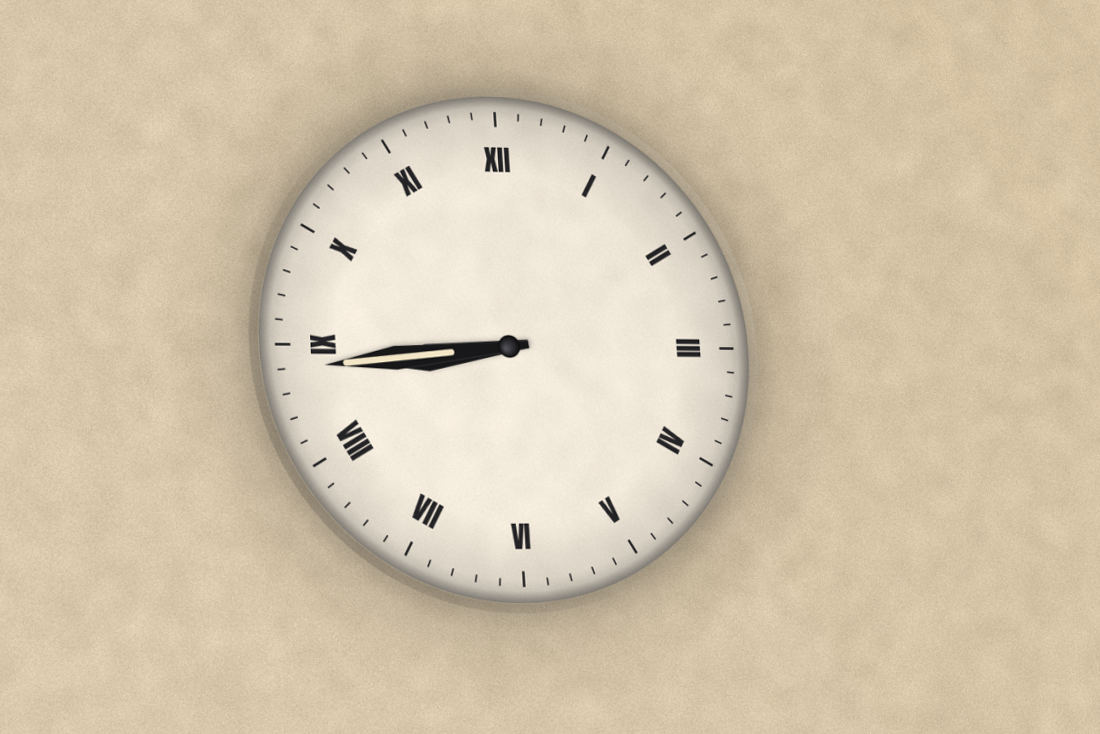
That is 8:44
